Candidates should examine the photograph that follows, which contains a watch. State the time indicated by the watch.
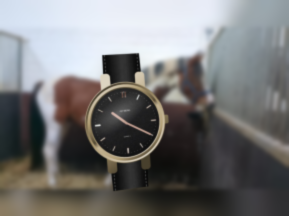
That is 10:20
